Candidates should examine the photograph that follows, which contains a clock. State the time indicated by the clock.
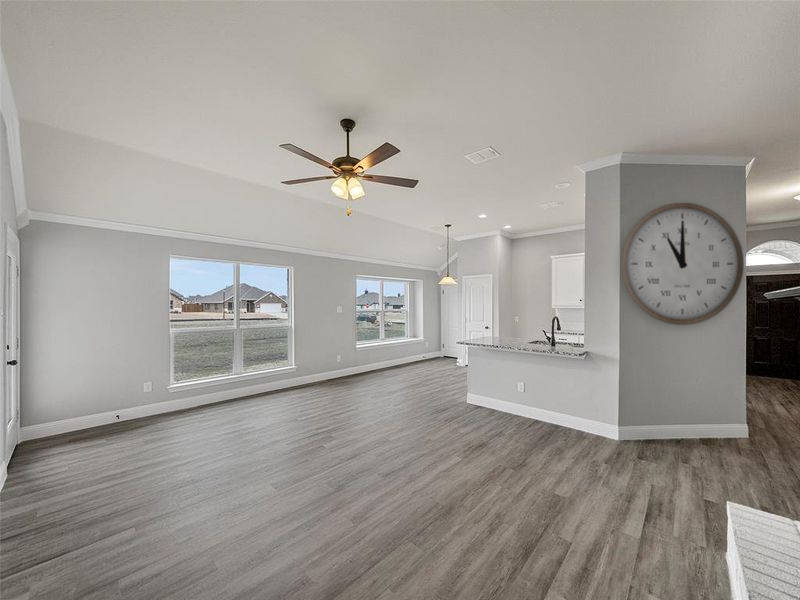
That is 11:00
